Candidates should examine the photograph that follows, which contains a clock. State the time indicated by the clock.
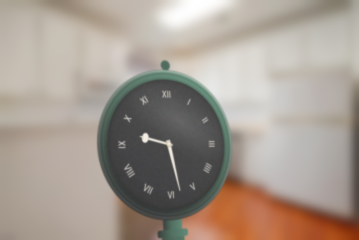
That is 9:28
